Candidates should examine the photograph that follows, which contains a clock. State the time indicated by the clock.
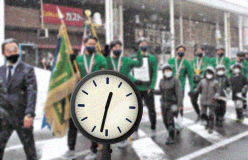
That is 12:32
